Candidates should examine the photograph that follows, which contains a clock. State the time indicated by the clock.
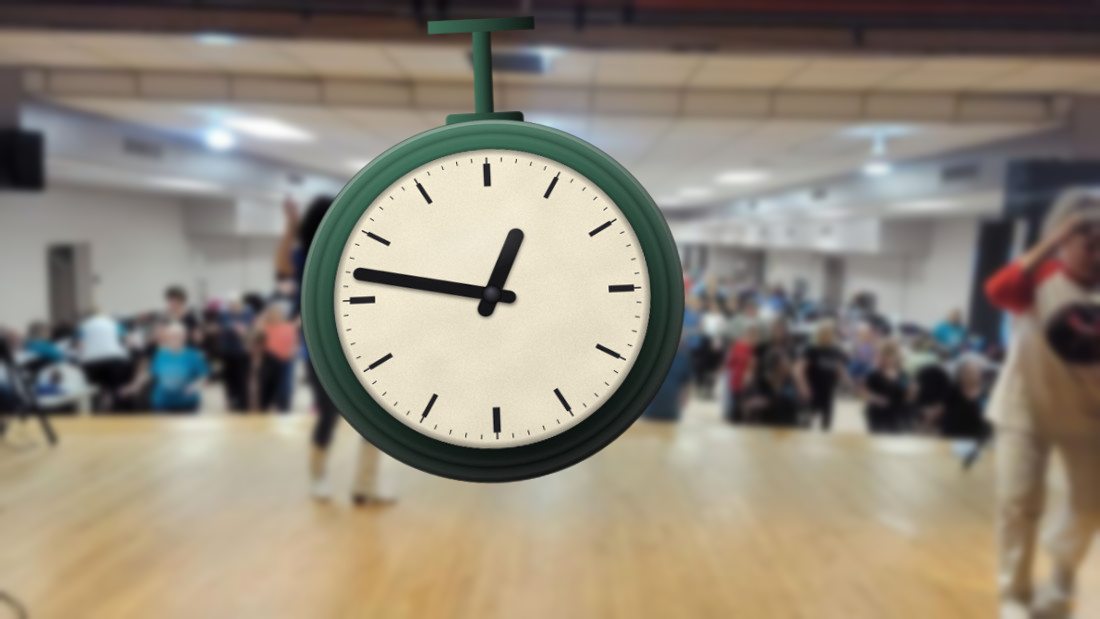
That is 12:47
